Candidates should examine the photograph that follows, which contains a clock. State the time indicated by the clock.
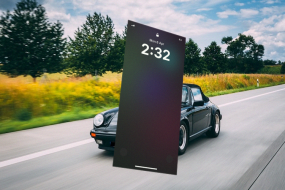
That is 2:32
